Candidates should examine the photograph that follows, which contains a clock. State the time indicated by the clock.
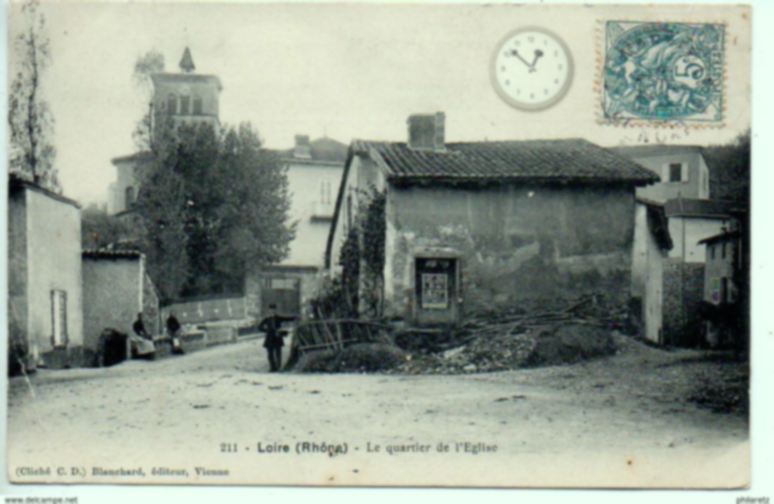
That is 12:52
